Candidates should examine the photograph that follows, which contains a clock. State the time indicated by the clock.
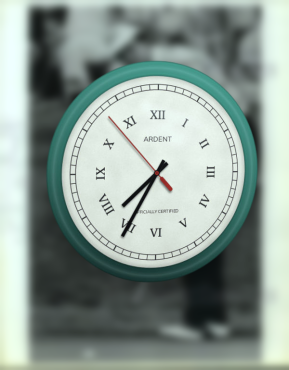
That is 7:34:53
